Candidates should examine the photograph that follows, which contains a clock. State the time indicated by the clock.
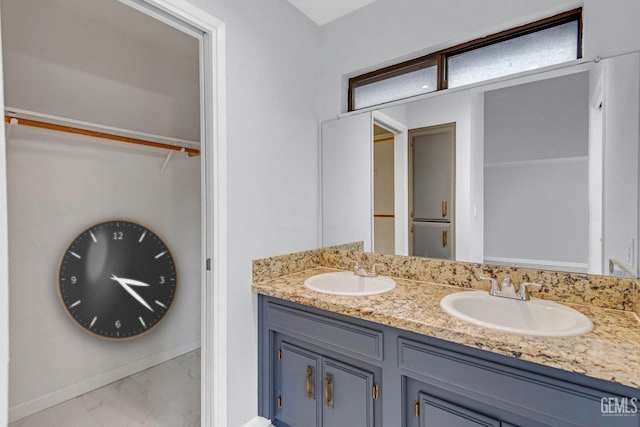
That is 3:22
